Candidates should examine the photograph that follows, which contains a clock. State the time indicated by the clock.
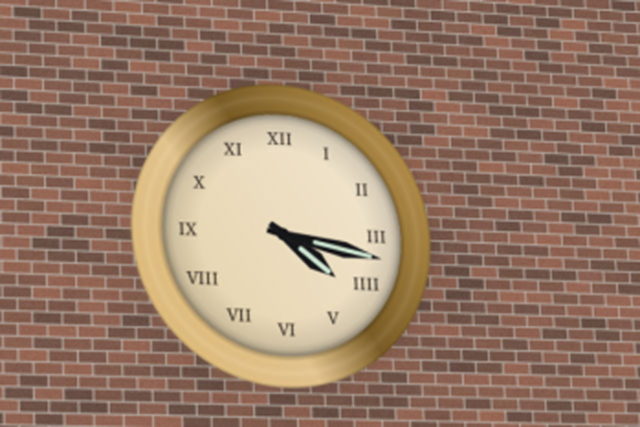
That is 4:17
